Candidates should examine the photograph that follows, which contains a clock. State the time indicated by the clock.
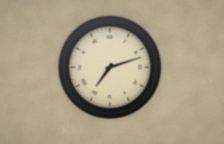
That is 7:12
